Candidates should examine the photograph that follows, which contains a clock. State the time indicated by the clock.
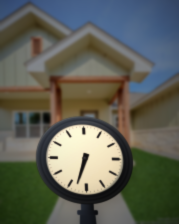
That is 6:33
